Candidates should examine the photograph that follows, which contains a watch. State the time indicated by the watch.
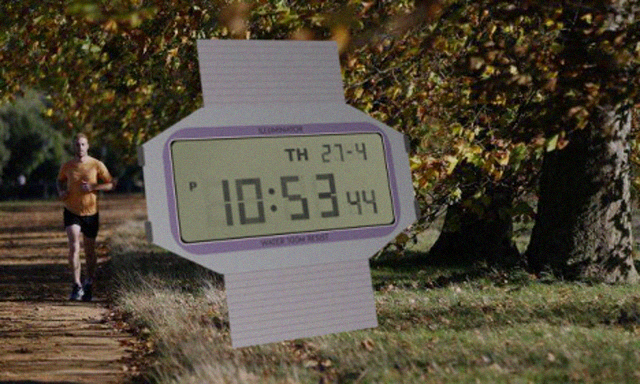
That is 10:53:44
